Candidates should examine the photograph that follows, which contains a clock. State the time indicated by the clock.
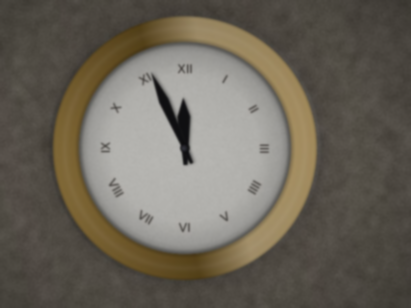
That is 11:56
